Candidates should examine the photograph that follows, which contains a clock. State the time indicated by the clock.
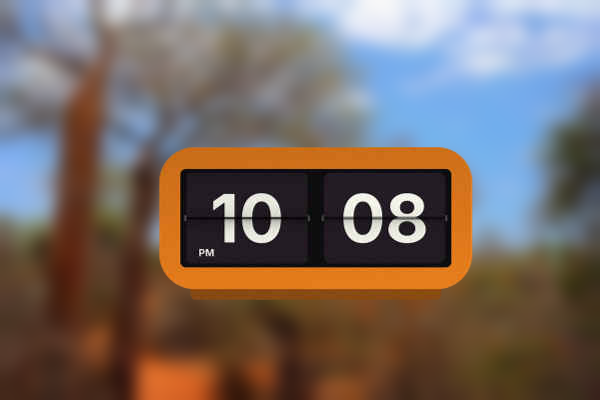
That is 10:08
